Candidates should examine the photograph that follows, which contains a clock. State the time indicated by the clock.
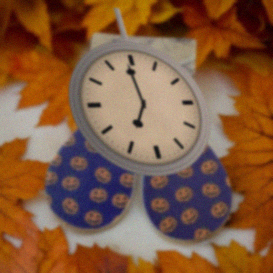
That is 6:59
